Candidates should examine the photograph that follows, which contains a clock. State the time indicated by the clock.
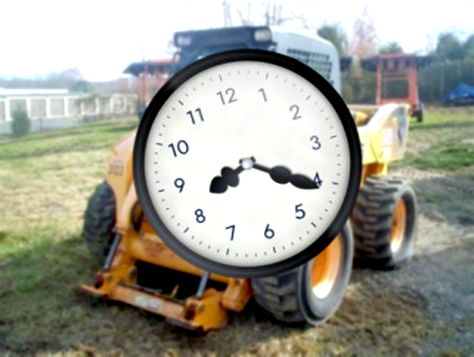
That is 8:21
